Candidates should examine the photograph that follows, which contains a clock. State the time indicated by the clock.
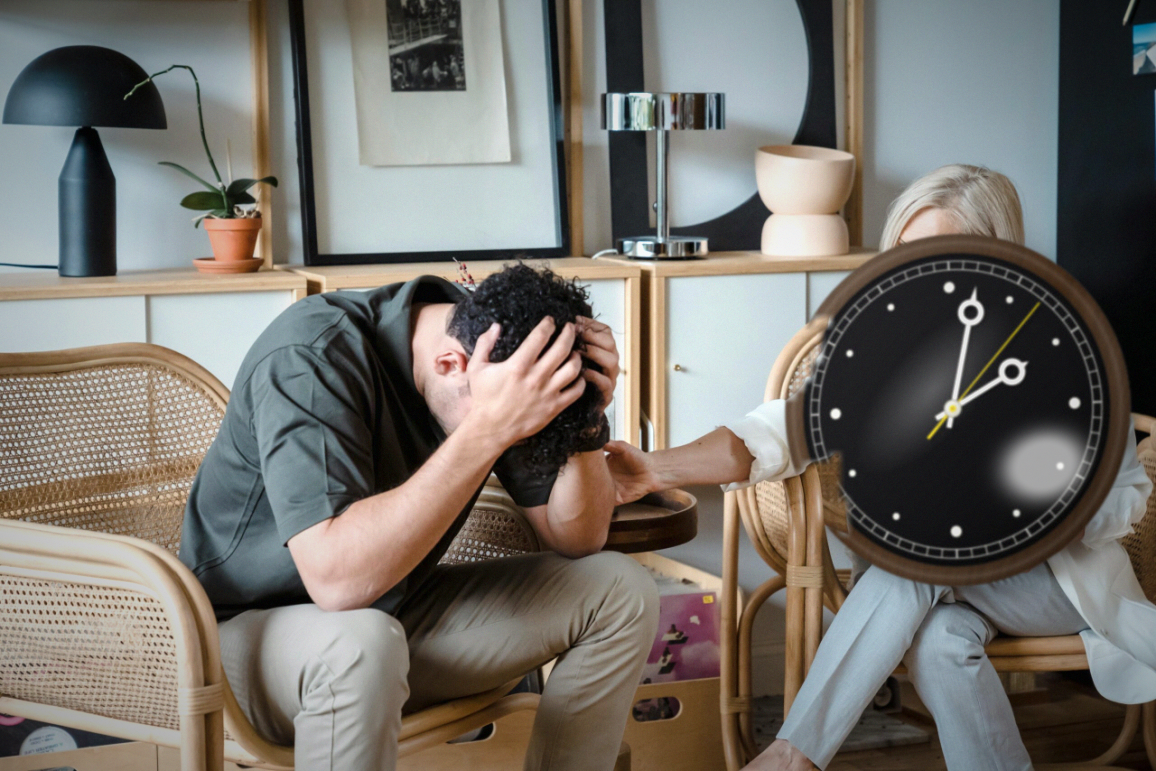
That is 2:02:07
